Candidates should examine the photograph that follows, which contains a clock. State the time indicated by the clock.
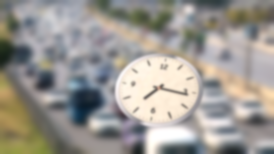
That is 7:16
